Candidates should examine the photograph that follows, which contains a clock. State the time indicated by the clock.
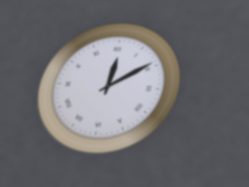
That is 12:09
